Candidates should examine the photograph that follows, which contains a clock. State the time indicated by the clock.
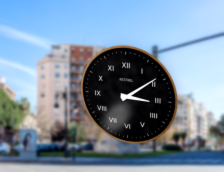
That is 3:09
